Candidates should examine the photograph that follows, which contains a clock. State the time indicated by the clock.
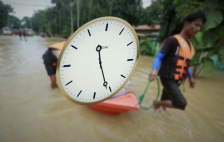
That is 11:26
